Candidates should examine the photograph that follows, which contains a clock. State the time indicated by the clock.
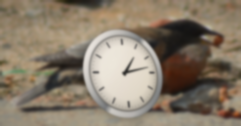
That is 1:13
